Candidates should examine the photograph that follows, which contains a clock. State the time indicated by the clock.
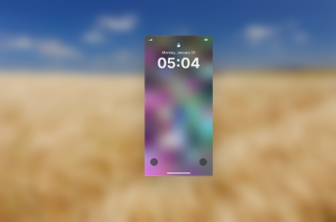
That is 5:04
